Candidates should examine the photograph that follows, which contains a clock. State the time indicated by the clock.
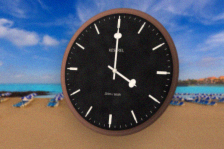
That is 4:00
